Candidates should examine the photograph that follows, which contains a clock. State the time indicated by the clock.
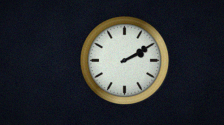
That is 2:10
